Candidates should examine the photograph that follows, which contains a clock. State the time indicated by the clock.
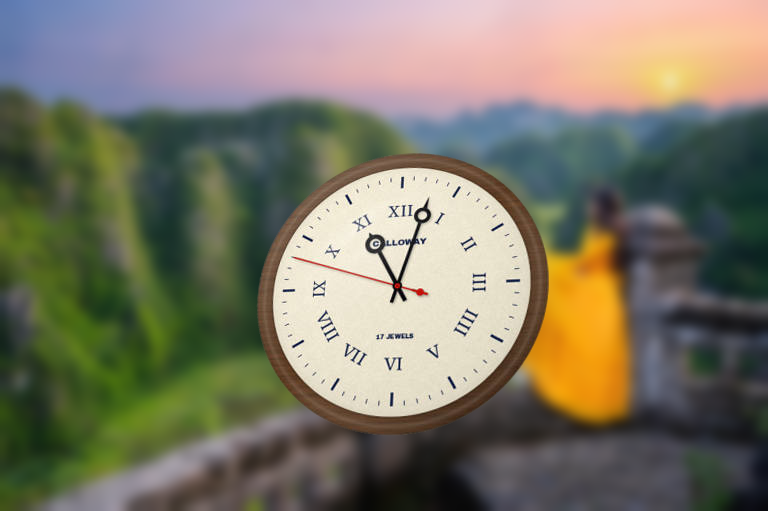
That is 11:02:48
